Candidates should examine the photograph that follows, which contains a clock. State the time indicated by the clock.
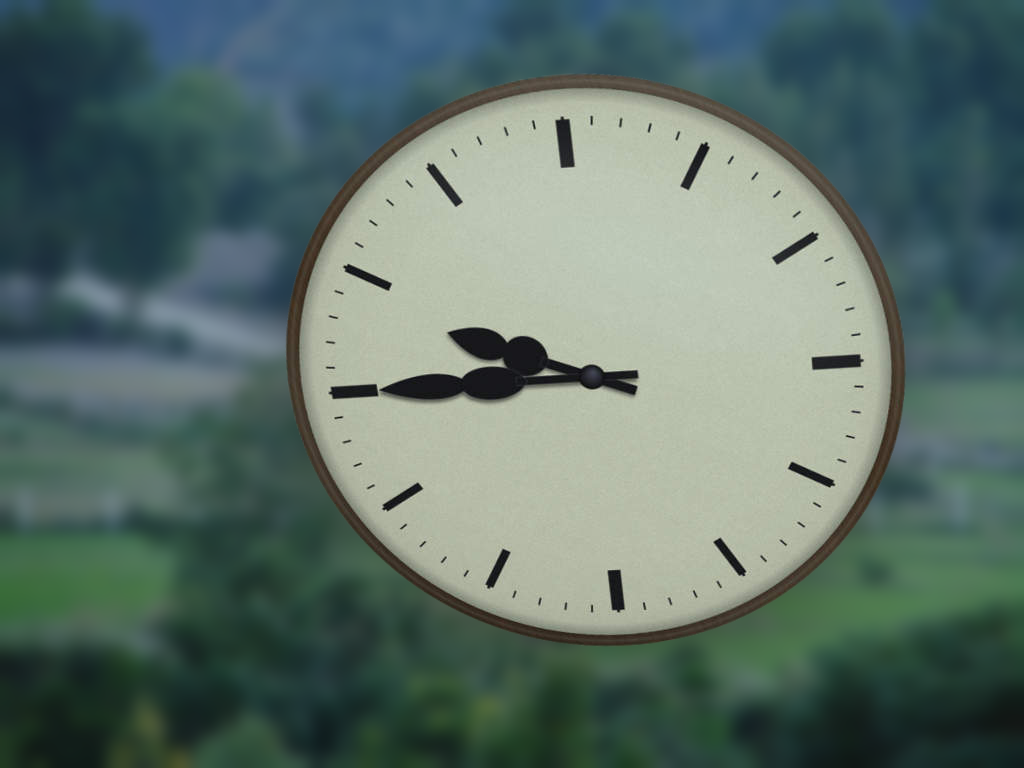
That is 9:45
